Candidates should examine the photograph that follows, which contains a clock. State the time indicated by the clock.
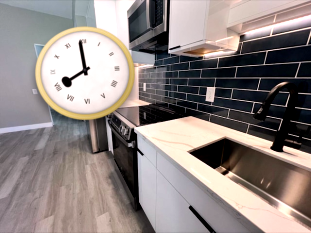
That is 7:59
